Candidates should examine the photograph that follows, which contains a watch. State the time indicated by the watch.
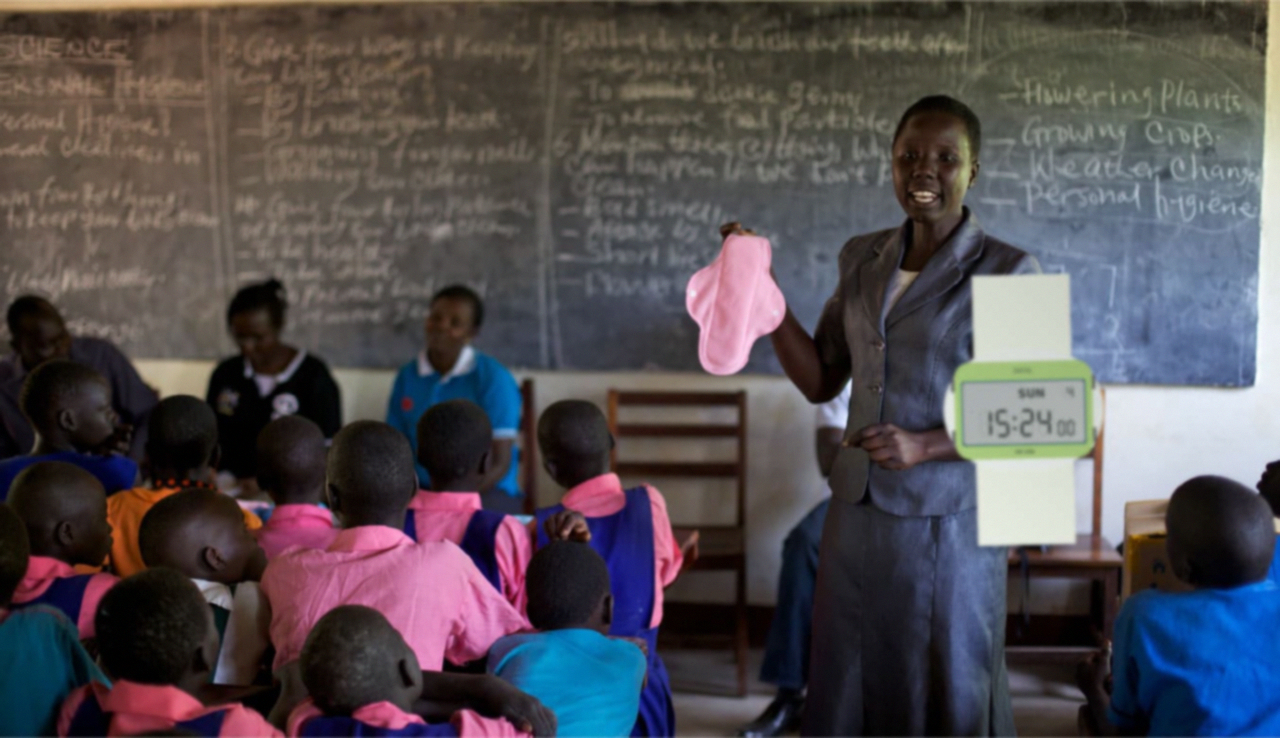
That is 15:24:00
